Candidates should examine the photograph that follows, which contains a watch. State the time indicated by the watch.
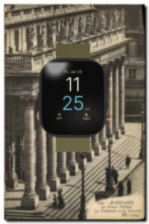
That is 11:25
